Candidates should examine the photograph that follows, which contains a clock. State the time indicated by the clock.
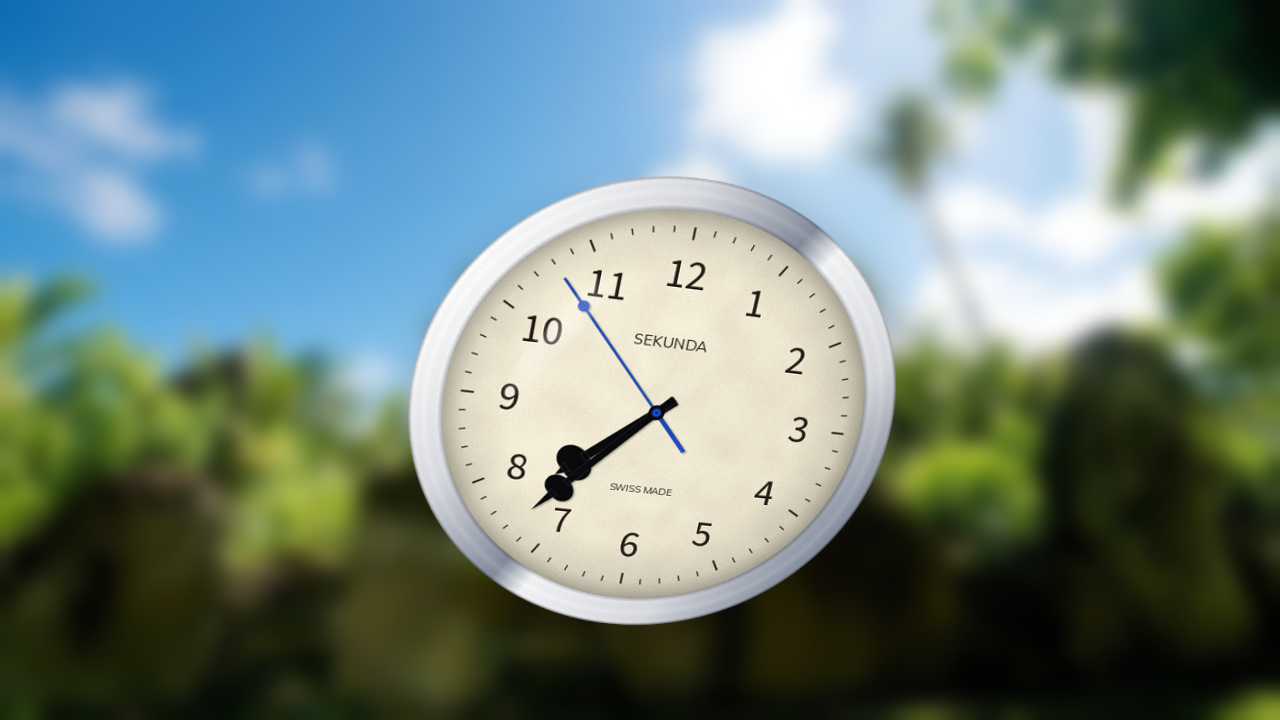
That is 7:36:53
